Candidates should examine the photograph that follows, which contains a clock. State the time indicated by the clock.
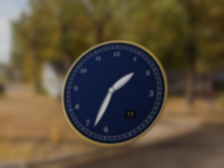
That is 1:33
